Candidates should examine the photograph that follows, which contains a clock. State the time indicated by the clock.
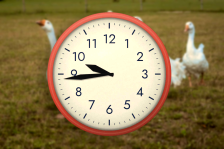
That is 9:44
